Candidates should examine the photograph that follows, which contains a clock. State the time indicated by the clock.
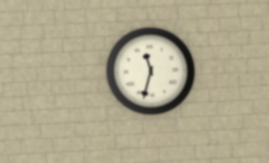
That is 11:33
